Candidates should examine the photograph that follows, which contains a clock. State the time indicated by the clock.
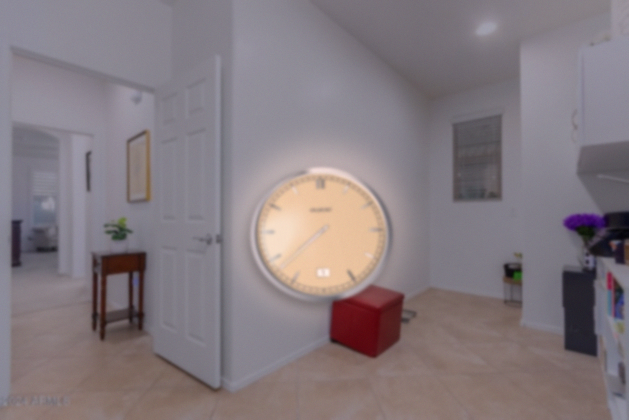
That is 7:38
